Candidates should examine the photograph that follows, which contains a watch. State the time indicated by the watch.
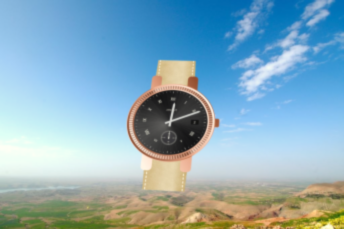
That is 12:11
